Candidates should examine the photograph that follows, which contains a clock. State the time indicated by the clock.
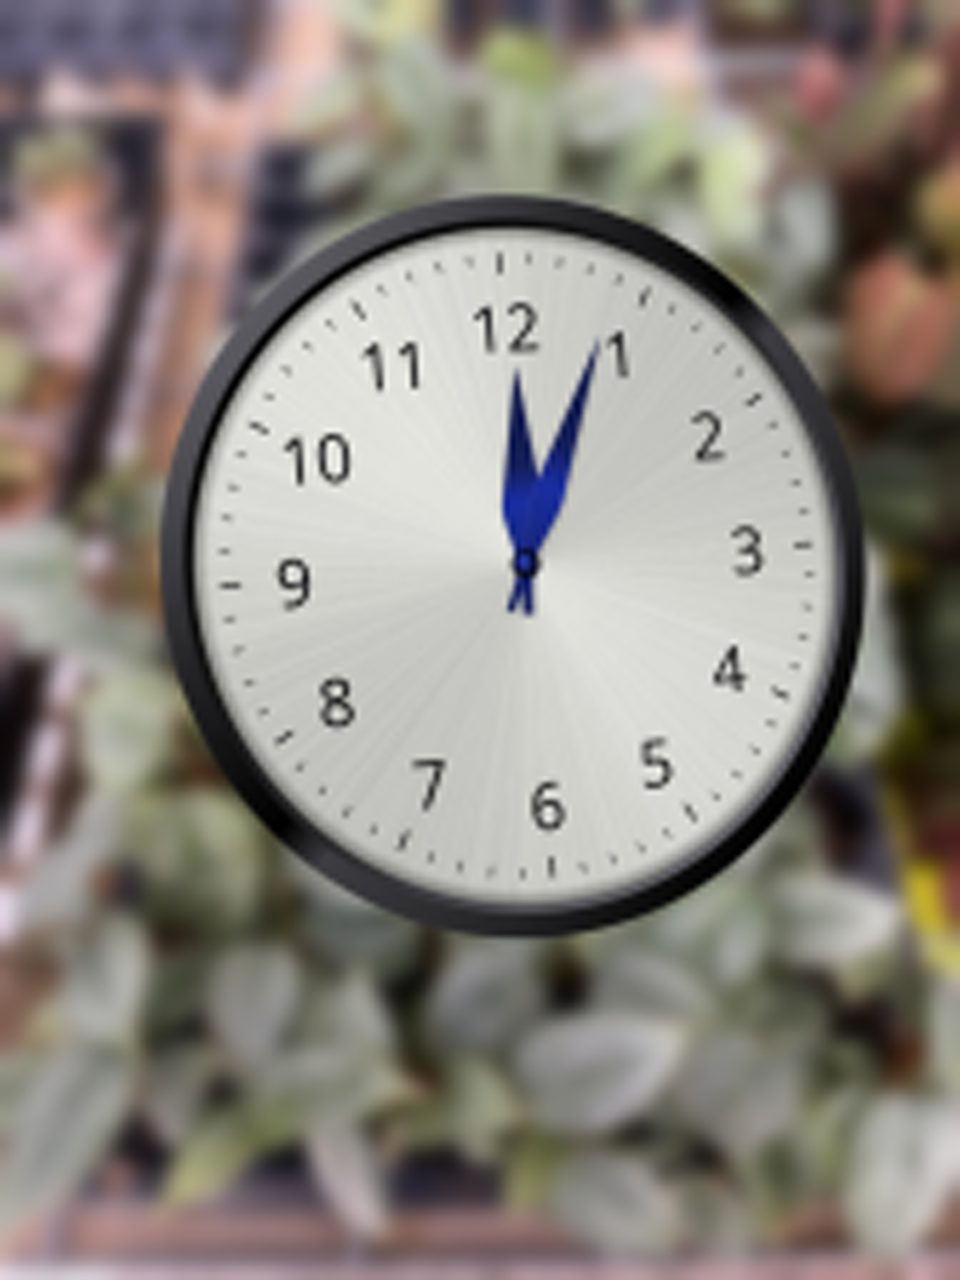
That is 12:04
